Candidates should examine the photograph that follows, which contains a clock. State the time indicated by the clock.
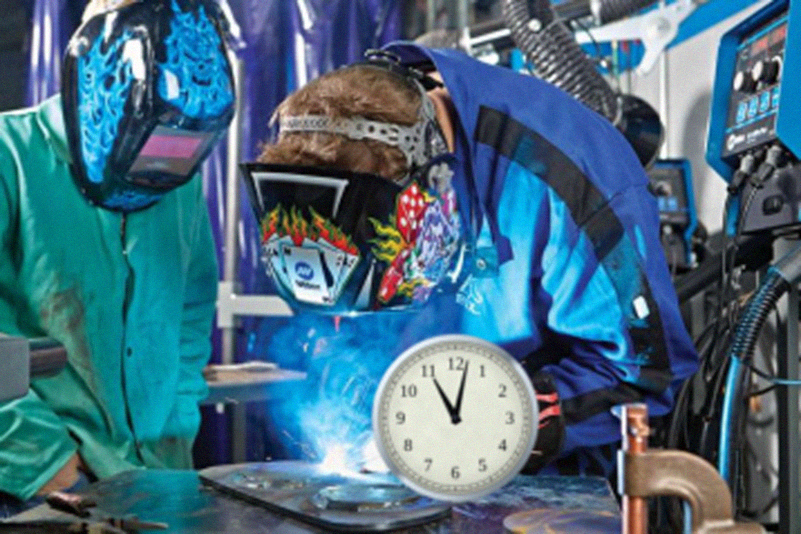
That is 11:02
